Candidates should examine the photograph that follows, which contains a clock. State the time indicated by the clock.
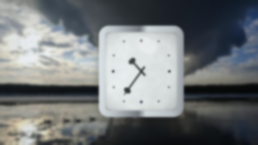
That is 10:36
